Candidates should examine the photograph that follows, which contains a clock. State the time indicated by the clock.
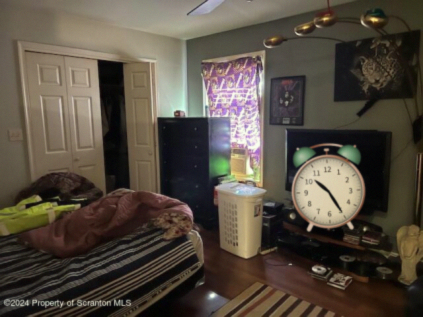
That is 10:25
